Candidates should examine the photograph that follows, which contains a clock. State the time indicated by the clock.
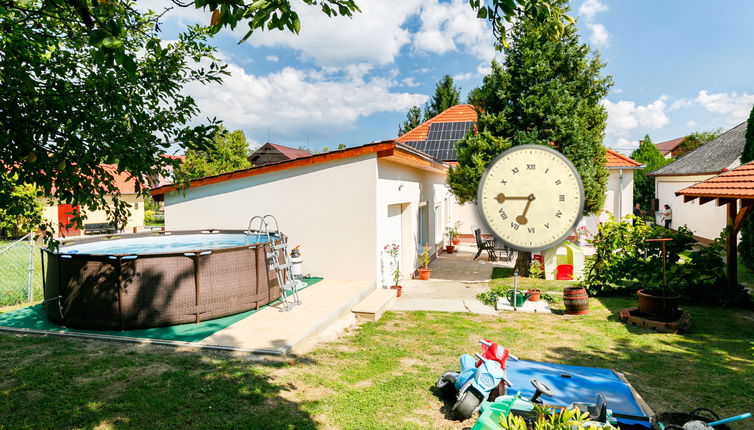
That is 6:45
